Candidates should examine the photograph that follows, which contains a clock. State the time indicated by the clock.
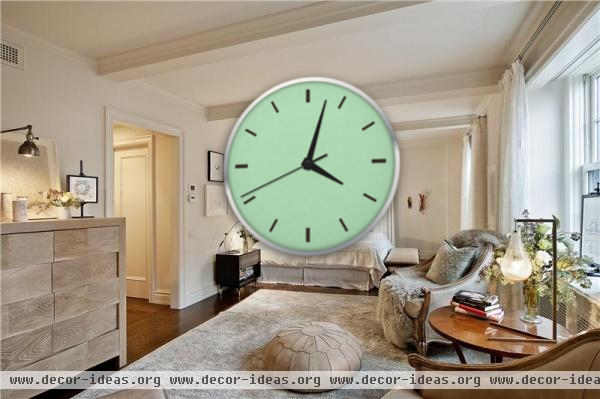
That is 4:02:41
